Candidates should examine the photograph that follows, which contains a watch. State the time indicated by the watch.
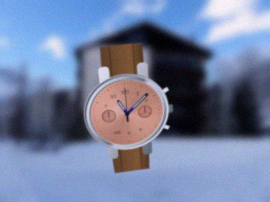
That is 11:08
